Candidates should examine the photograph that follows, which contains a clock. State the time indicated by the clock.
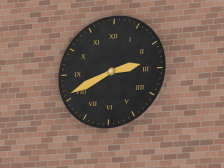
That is 2:41
